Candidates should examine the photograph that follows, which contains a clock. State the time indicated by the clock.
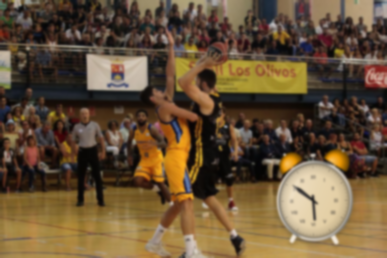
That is 5:51
